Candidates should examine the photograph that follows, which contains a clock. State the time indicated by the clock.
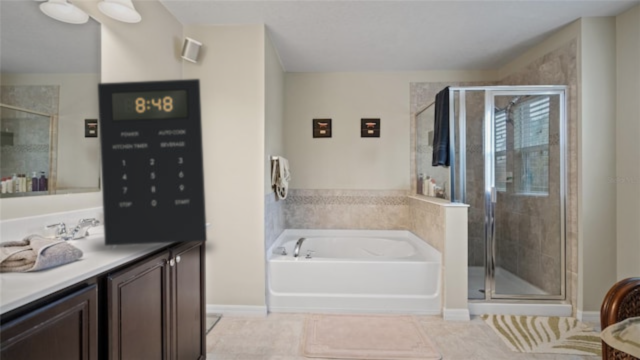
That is 8:48
